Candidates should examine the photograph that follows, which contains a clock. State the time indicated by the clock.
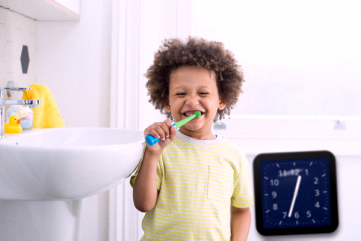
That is 12:33
